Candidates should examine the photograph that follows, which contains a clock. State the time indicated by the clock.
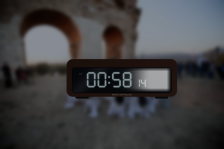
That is 0:58:14
